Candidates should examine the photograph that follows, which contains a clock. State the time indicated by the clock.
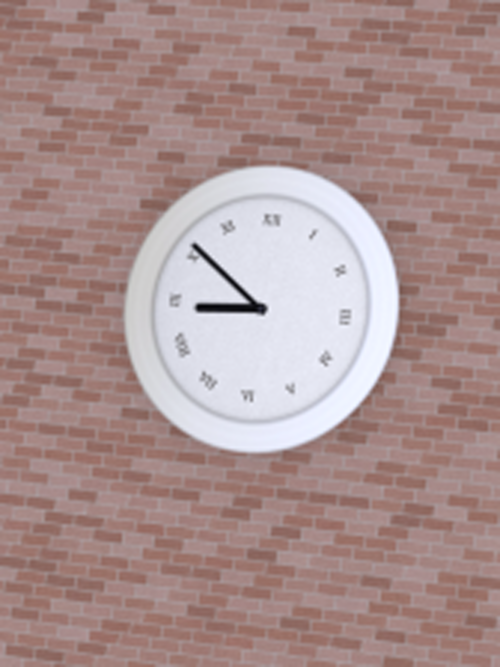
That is 8:51
